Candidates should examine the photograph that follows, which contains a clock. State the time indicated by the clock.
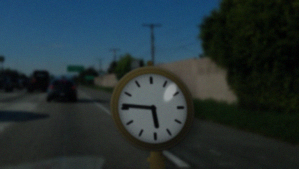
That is 5:46
